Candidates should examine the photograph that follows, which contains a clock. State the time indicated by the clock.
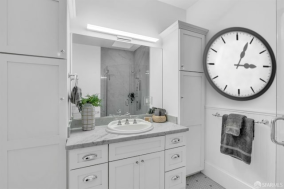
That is 3:04
